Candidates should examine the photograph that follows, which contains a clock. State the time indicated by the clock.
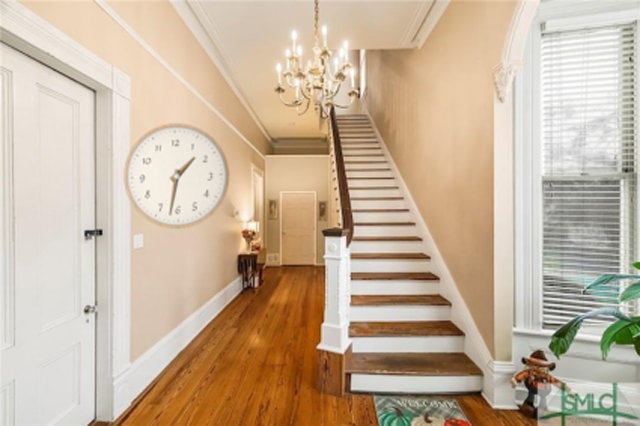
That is 1:32
